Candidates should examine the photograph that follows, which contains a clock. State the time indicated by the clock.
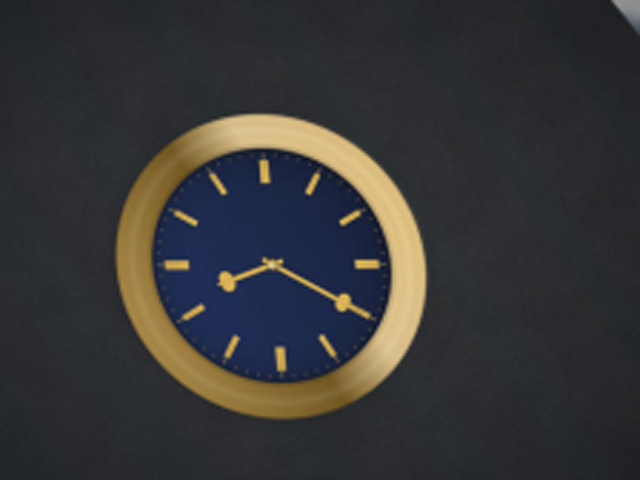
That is 8:20
